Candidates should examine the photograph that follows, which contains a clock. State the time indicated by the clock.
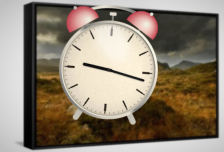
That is 9:17
